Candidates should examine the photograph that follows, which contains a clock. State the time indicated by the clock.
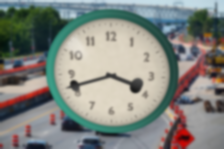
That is 3:42
